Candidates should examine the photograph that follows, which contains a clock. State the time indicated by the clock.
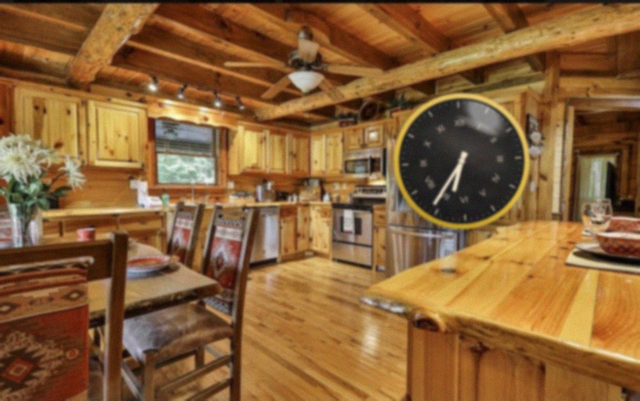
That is 6:36
